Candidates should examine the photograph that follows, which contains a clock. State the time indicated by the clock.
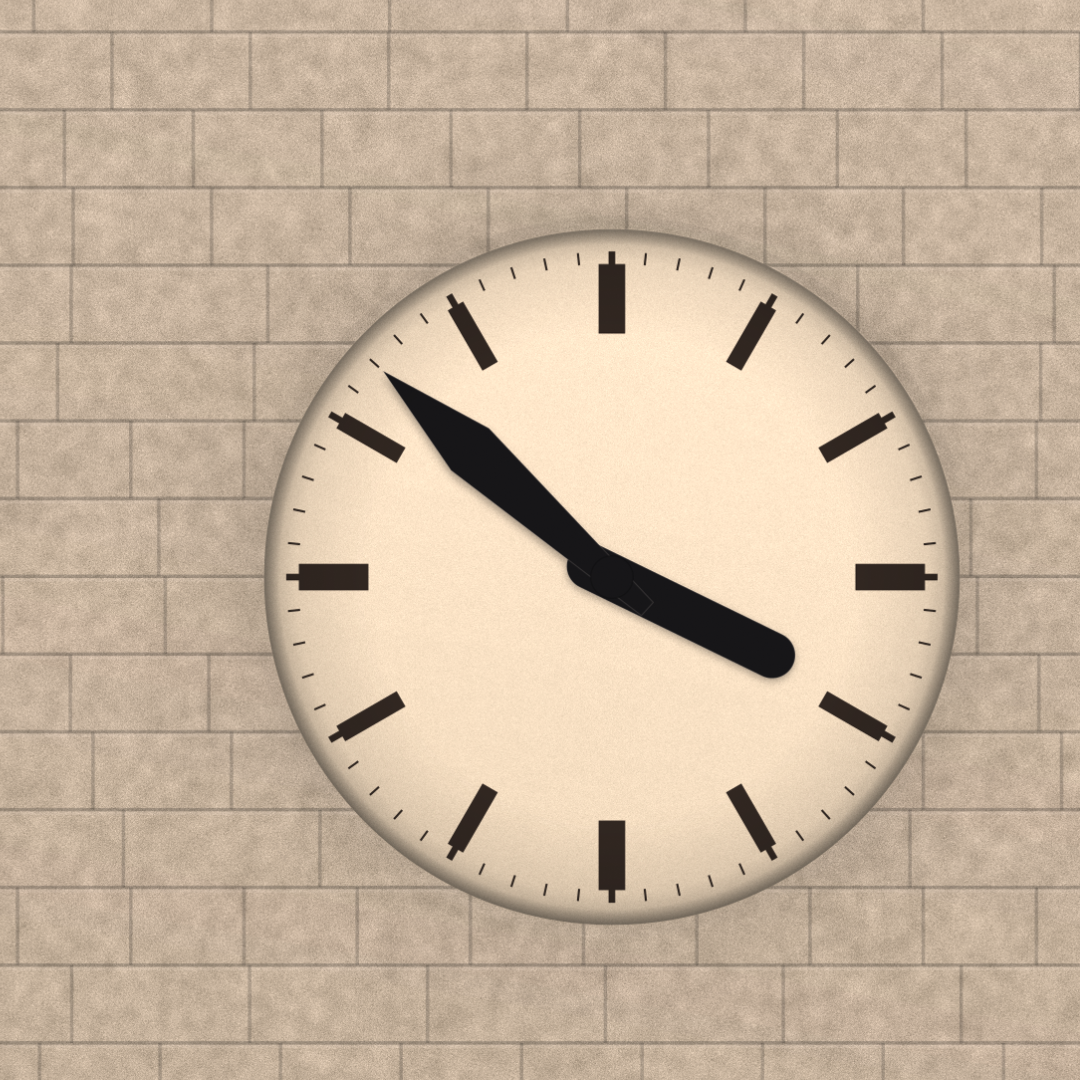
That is 3:52
